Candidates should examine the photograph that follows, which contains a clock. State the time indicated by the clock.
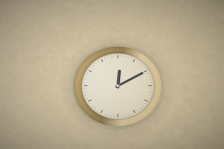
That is 12:10
